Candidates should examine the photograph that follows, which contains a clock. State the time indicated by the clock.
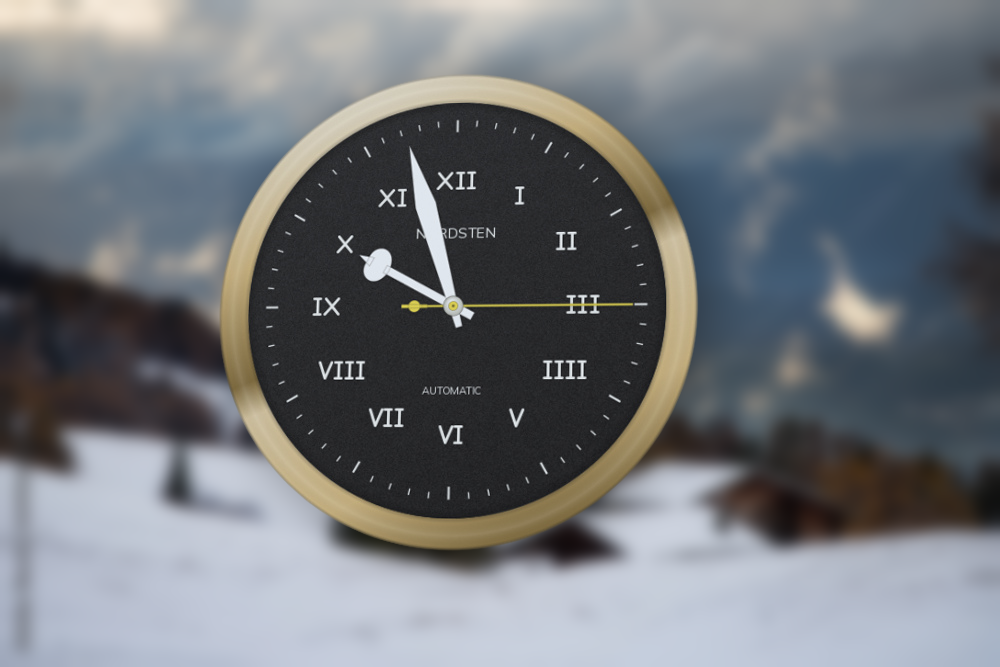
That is 9:57:15
